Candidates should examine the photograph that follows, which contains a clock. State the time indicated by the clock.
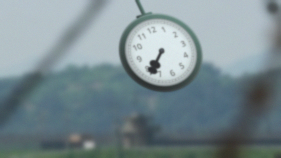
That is 7:38
